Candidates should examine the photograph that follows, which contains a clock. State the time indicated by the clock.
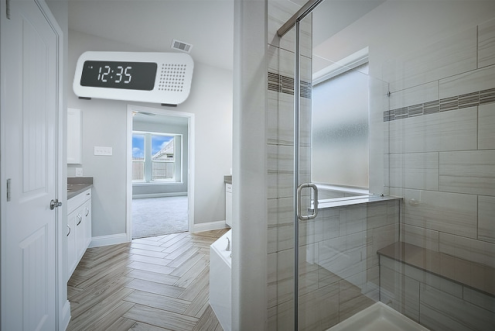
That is 12:35
